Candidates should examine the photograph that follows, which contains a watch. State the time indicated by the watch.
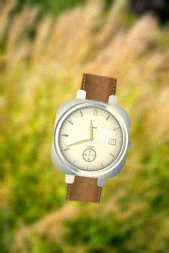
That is 11:41
